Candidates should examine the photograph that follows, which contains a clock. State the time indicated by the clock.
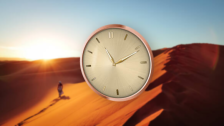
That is 11:11
